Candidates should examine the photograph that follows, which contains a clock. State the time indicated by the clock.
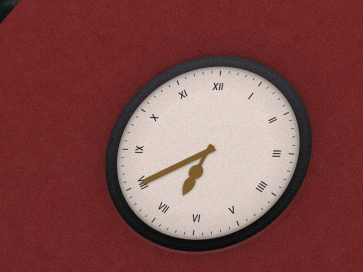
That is 6:40
